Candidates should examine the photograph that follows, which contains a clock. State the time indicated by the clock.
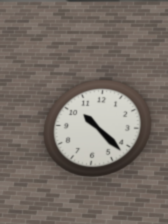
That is 10:22
